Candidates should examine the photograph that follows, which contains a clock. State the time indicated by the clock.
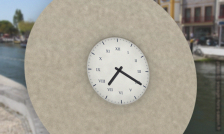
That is 7:20
